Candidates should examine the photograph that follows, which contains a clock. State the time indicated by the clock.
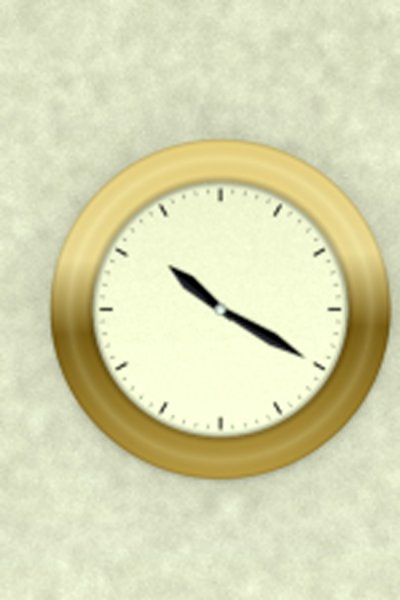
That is 10:20
